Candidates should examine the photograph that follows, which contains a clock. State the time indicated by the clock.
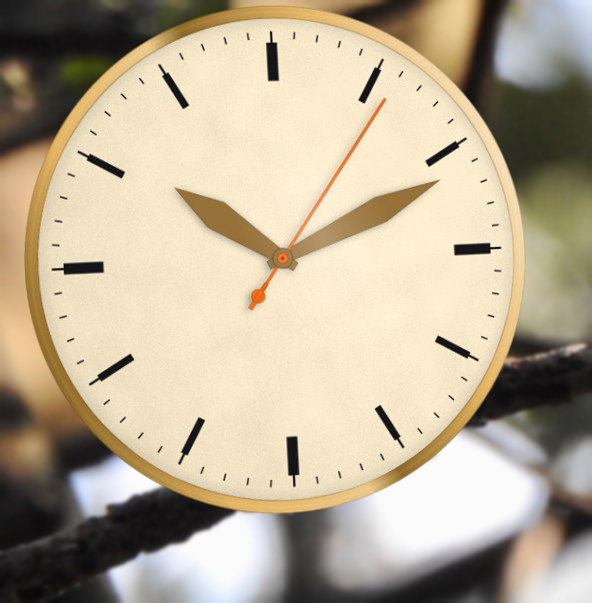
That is 10:11:06
